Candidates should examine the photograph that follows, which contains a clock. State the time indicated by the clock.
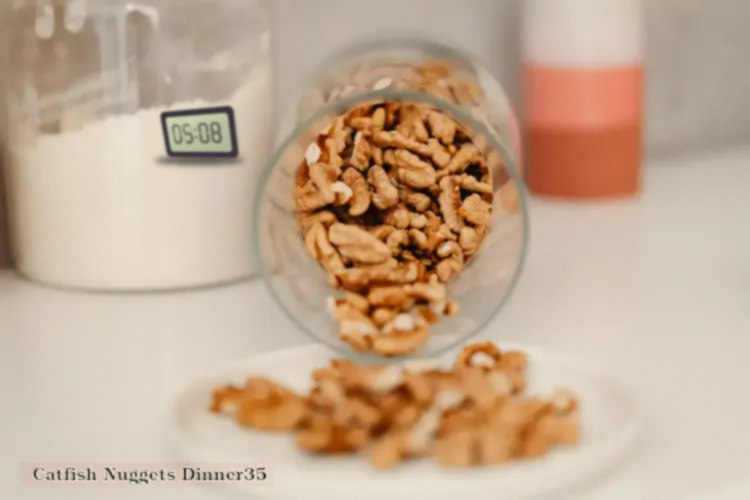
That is 5:08
